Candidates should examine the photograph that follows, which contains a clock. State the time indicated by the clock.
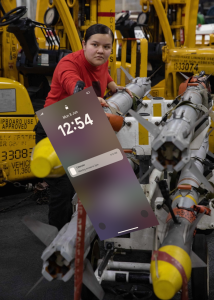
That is 12:54
